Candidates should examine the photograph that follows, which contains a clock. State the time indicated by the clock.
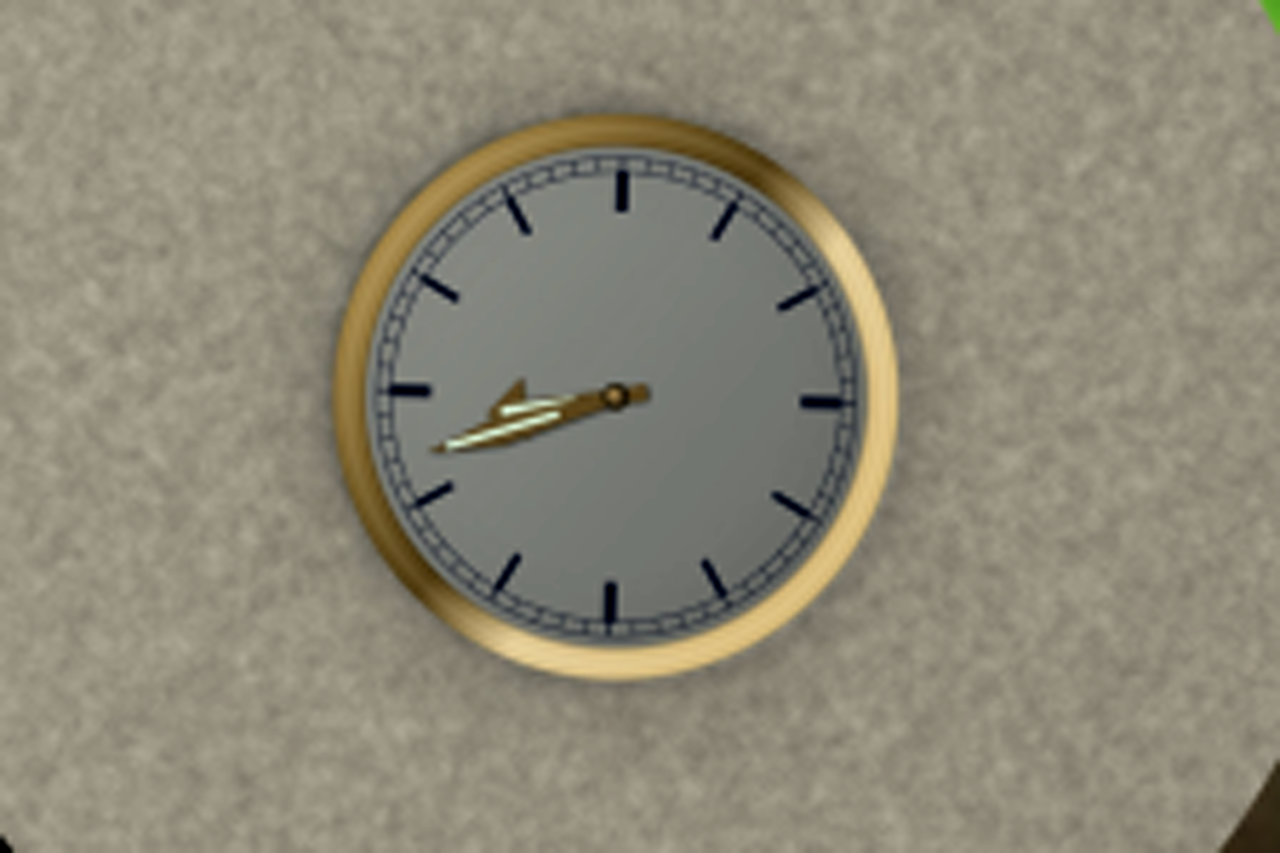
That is 8:42
